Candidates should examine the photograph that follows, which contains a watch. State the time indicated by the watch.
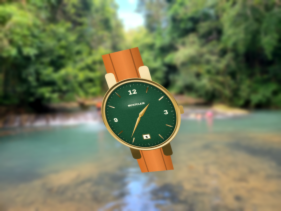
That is 1:36
